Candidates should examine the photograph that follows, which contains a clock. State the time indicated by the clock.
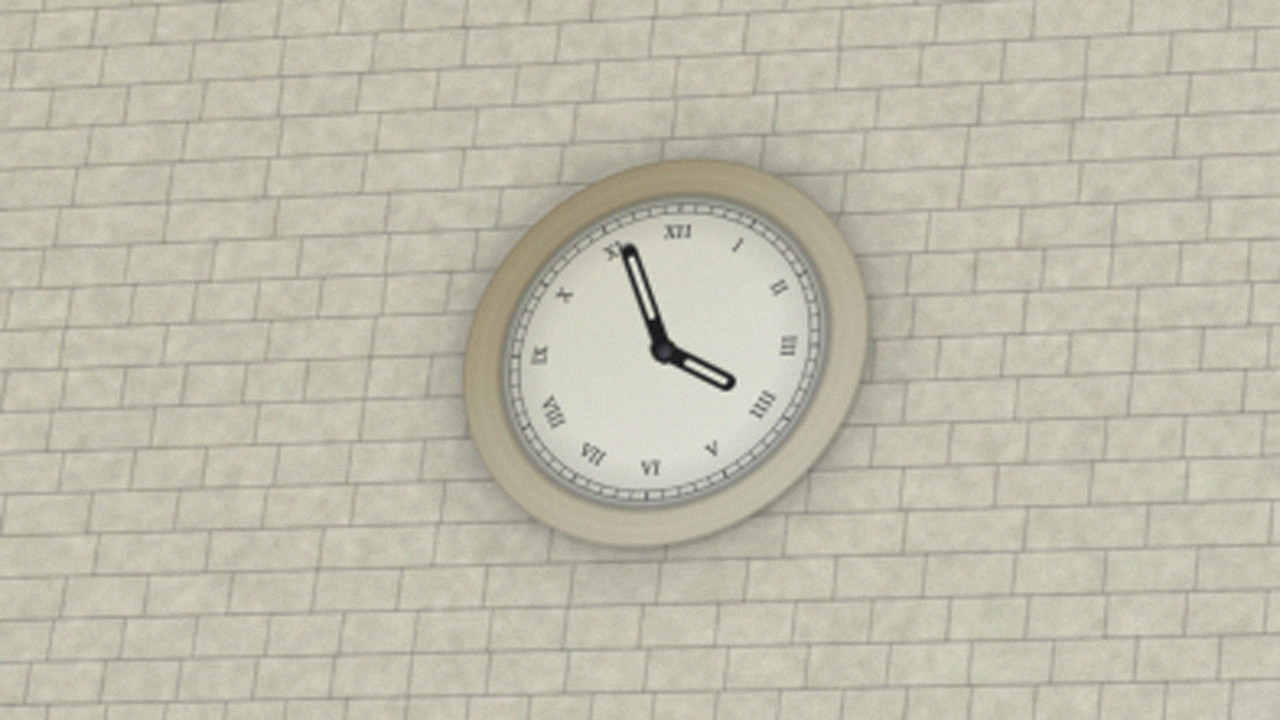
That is 3:56
